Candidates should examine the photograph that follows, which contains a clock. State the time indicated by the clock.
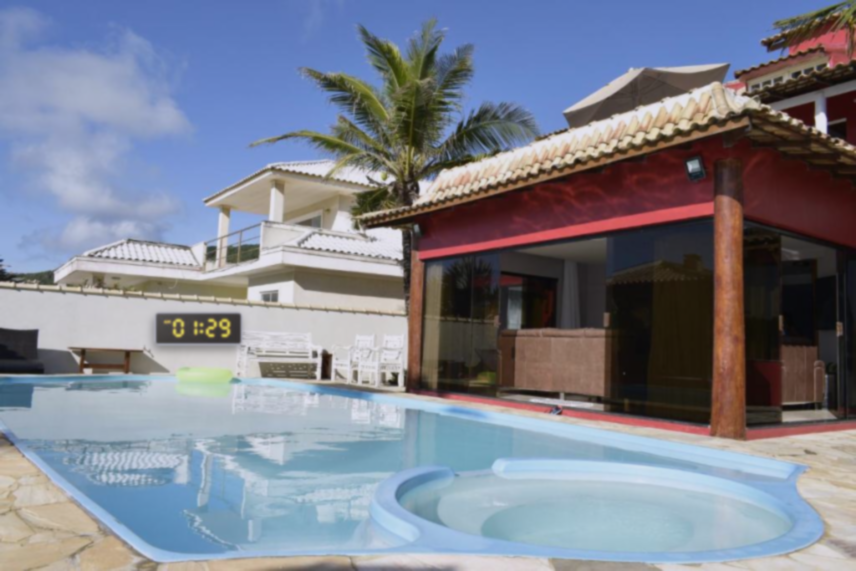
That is 1:29
